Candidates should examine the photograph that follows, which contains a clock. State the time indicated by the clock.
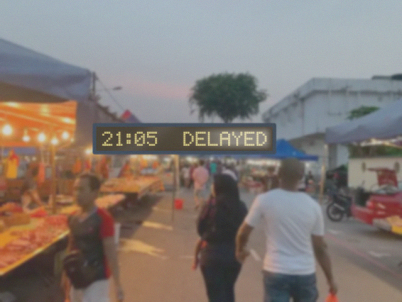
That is 21:05
